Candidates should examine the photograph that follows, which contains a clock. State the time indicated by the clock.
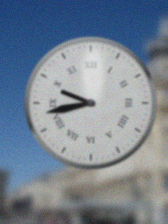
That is 9:43
